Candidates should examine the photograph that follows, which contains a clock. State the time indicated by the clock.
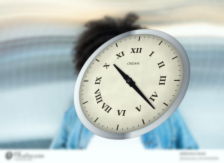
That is 10:22
